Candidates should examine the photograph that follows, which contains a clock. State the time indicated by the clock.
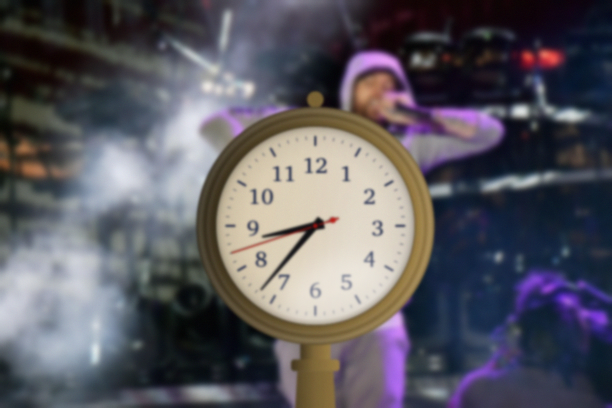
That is 8:36:42
